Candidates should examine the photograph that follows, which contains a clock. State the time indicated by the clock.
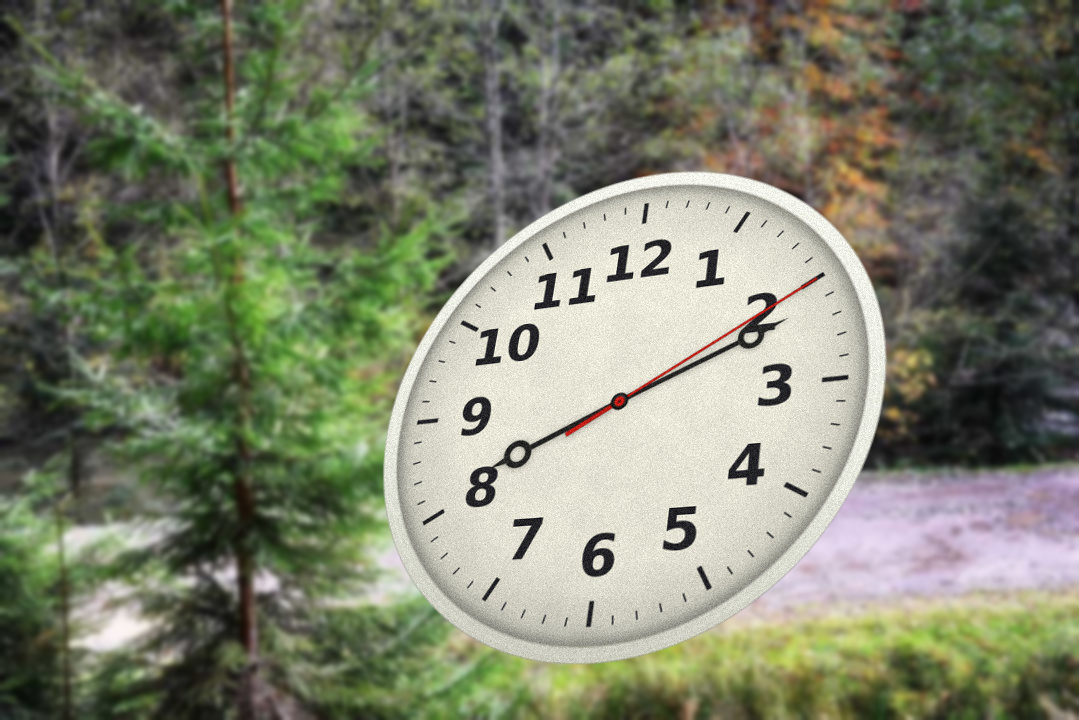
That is 8:11:10
